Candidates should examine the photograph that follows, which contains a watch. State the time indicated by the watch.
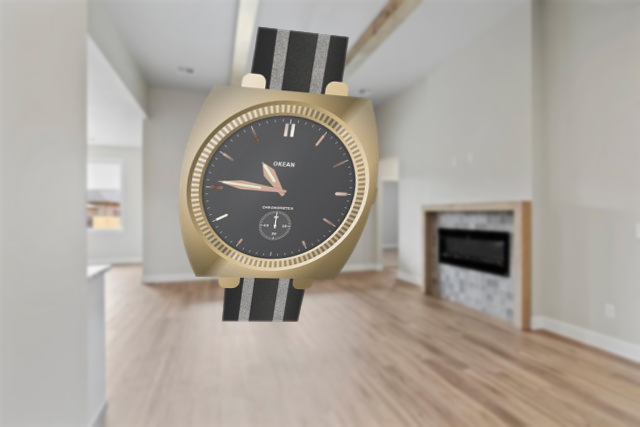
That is 10:46
